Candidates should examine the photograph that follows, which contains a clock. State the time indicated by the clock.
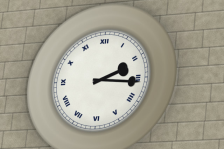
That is 2:16
